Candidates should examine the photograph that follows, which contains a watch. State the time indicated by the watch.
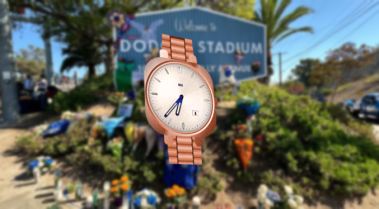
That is 6:37
